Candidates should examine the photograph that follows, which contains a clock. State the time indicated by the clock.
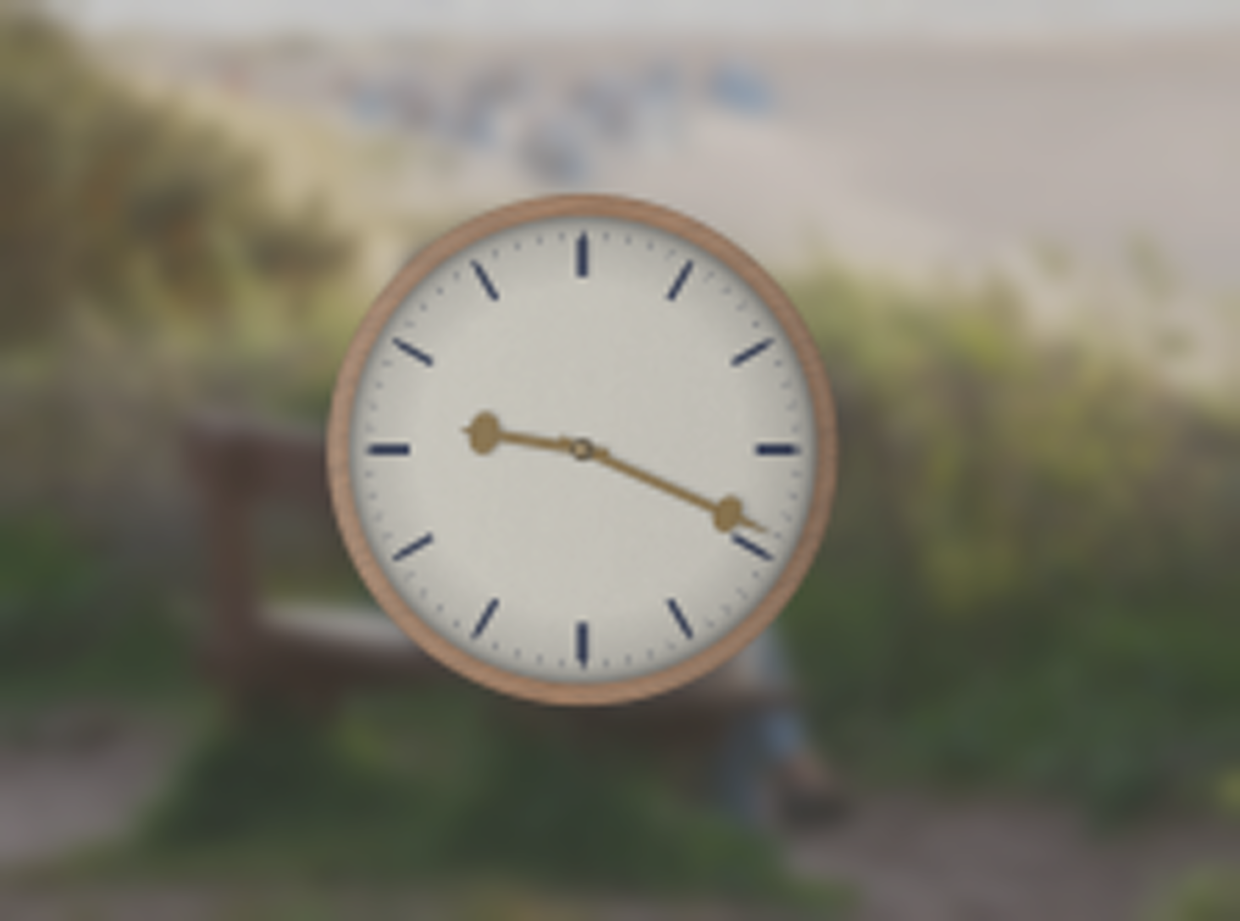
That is 9:19
